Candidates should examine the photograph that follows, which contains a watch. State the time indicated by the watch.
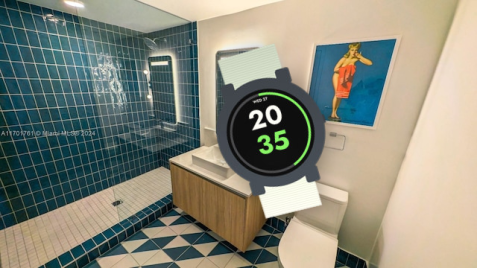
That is 20:35
